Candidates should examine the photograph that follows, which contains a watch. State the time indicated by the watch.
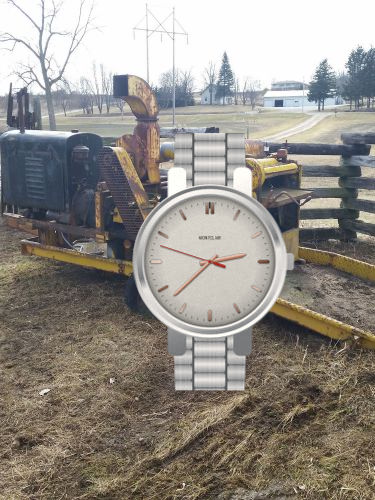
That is 2:37:48
